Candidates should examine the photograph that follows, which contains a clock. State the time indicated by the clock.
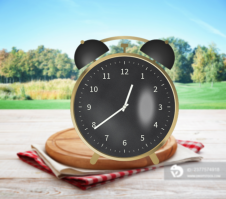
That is 12:39
